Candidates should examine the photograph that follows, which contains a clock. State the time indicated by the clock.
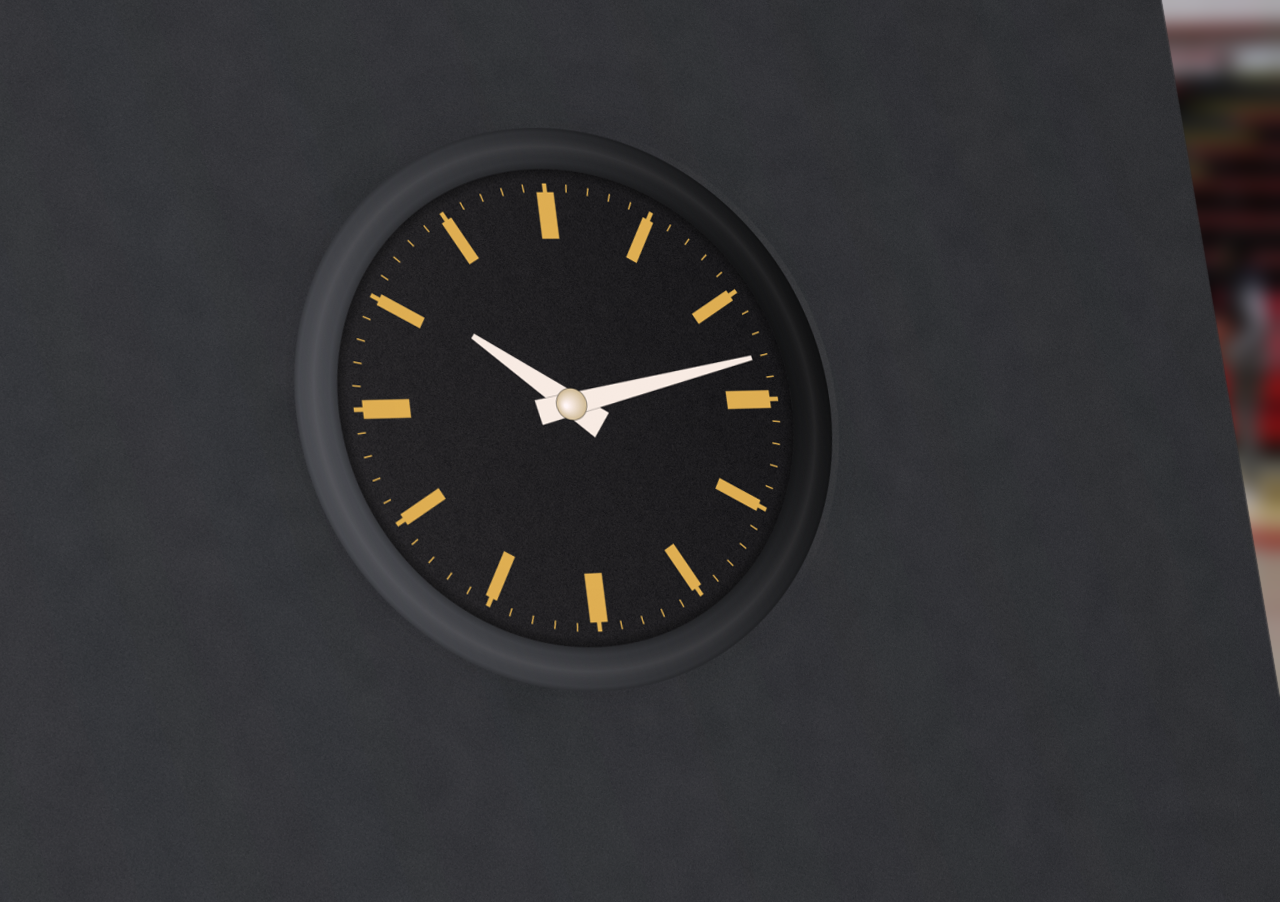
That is 10:13
